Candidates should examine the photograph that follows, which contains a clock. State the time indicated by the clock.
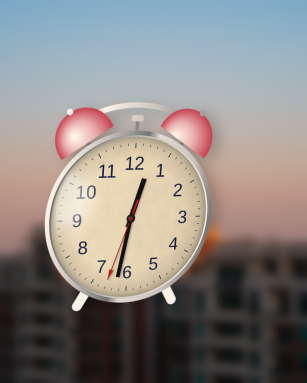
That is 12:31:33
